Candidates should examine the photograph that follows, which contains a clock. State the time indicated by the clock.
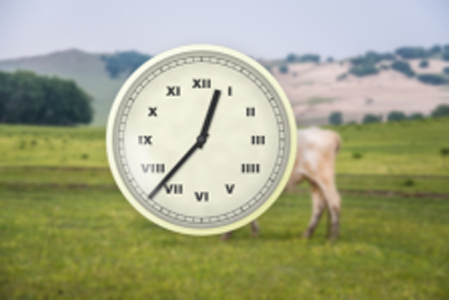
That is 12:37
